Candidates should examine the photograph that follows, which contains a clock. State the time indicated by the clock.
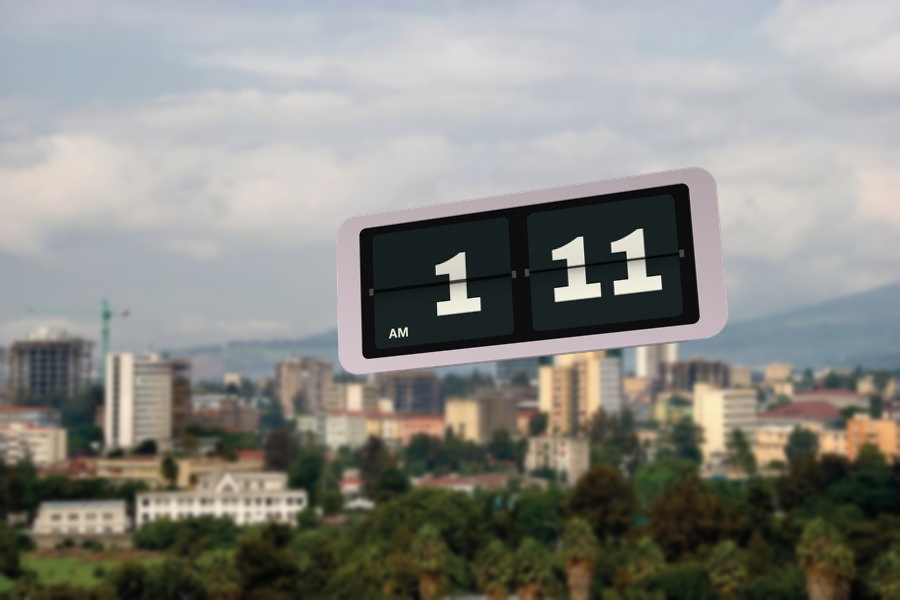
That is 1:11
